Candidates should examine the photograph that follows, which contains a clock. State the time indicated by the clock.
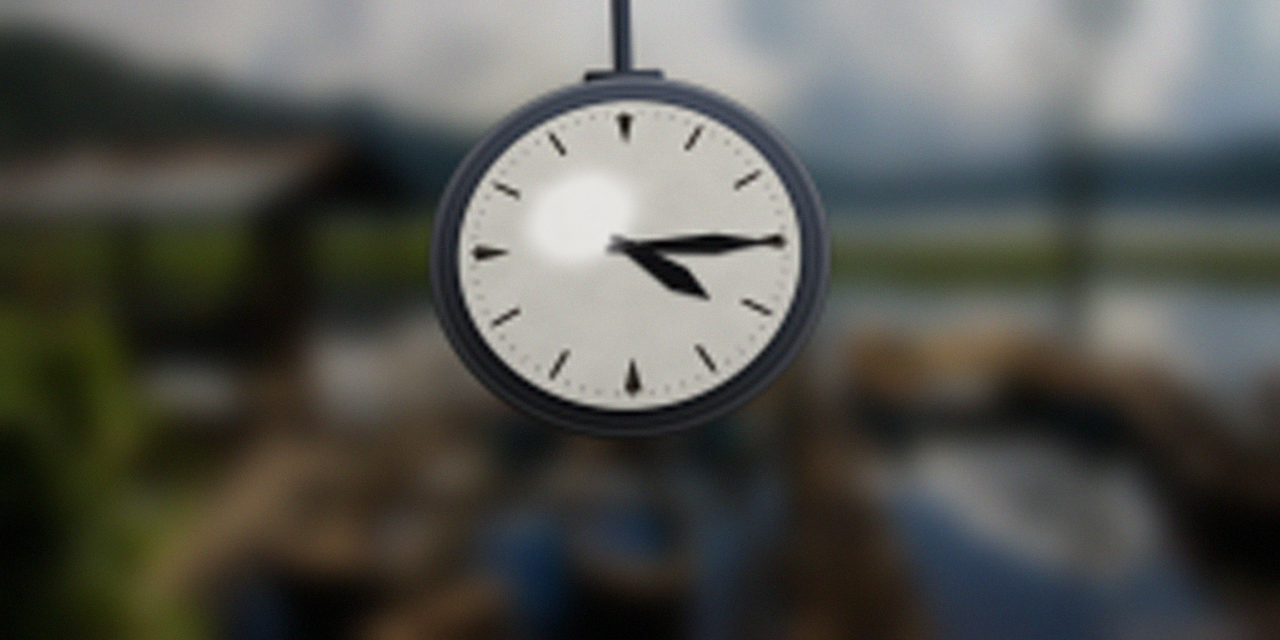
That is 4:15
